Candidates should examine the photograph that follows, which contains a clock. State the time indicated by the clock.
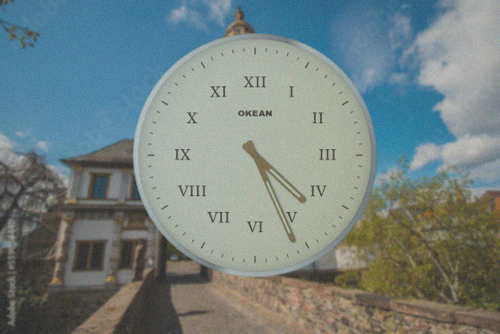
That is 4:26
